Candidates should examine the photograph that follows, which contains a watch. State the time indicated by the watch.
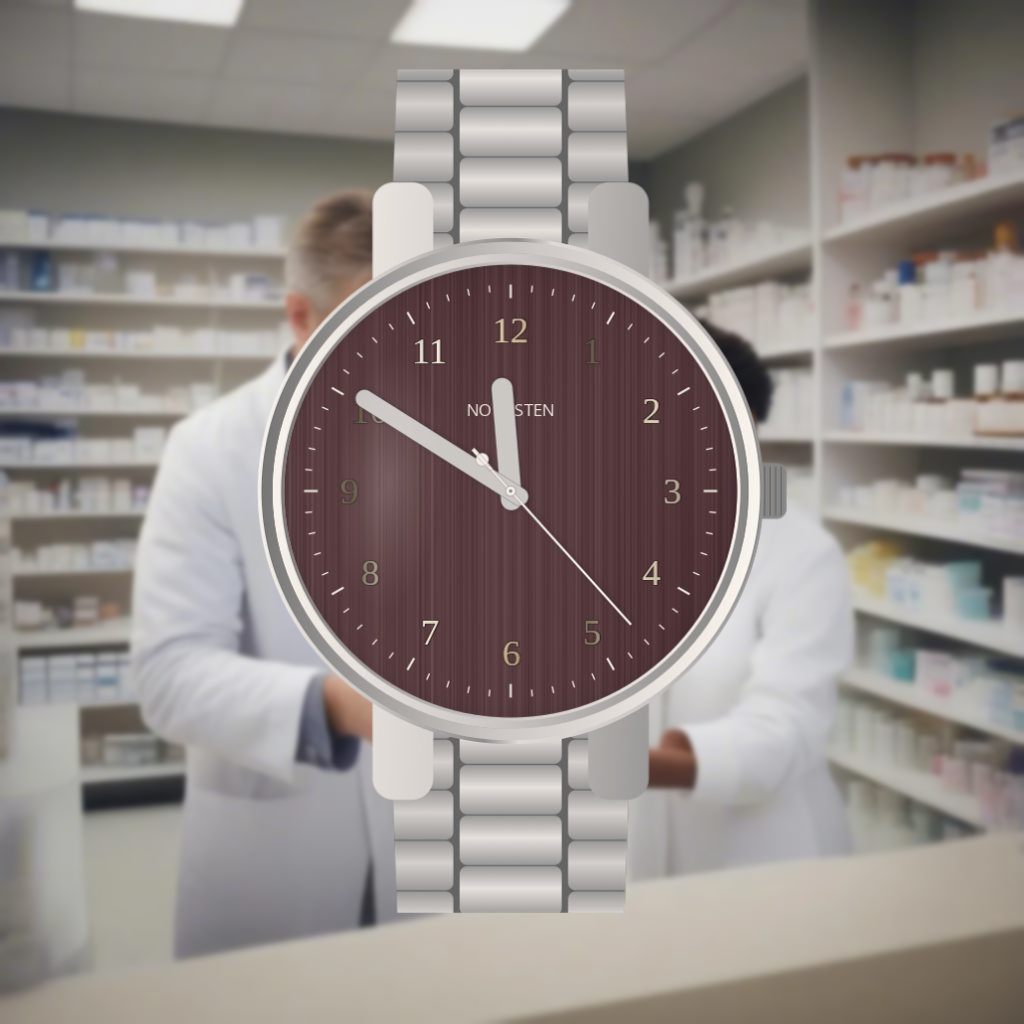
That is 11:50:23
